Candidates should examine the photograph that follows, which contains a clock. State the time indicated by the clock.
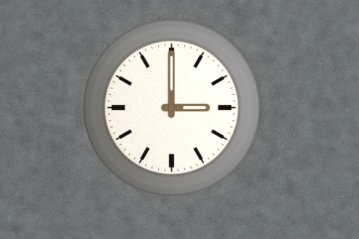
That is 3:00
